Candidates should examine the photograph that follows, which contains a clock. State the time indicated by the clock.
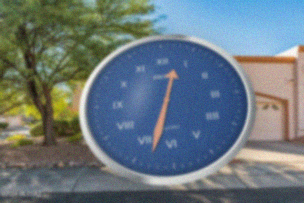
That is 12:33
